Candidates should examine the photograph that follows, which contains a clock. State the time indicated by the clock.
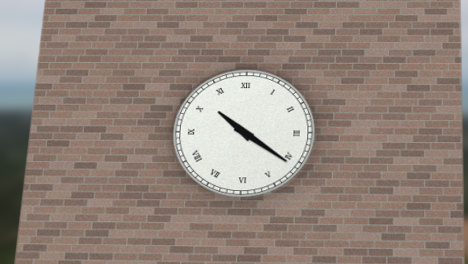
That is 10:21
